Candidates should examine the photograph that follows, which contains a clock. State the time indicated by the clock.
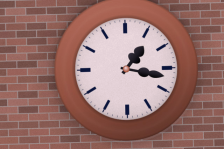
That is 1:17
